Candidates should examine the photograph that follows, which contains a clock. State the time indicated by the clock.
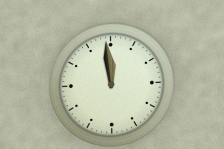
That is 11:59
